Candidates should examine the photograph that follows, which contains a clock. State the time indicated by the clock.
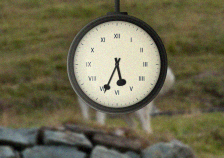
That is 5:34
